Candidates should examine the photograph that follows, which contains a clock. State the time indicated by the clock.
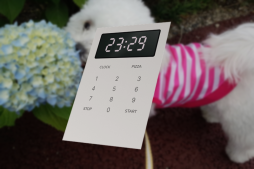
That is 23:29
